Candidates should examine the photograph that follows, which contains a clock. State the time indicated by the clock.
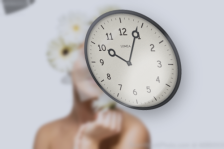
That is 10:04
